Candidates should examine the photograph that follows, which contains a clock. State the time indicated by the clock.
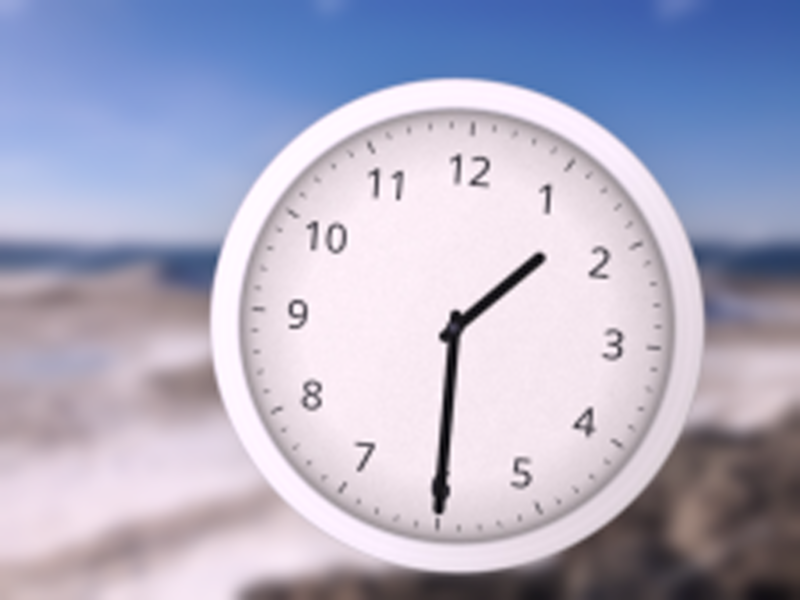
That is 1:30
